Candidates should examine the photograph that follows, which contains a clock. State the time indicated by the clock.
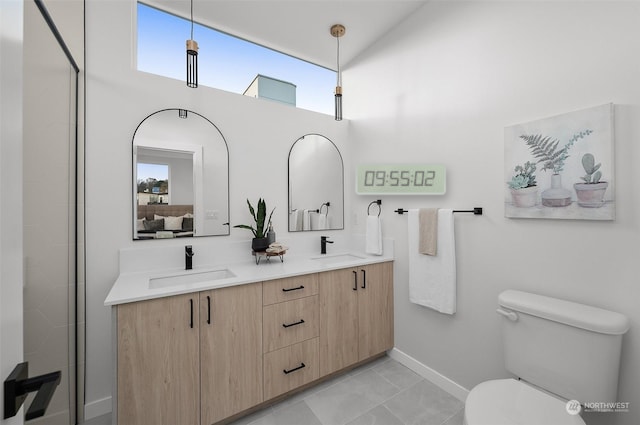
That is 9:55:02
